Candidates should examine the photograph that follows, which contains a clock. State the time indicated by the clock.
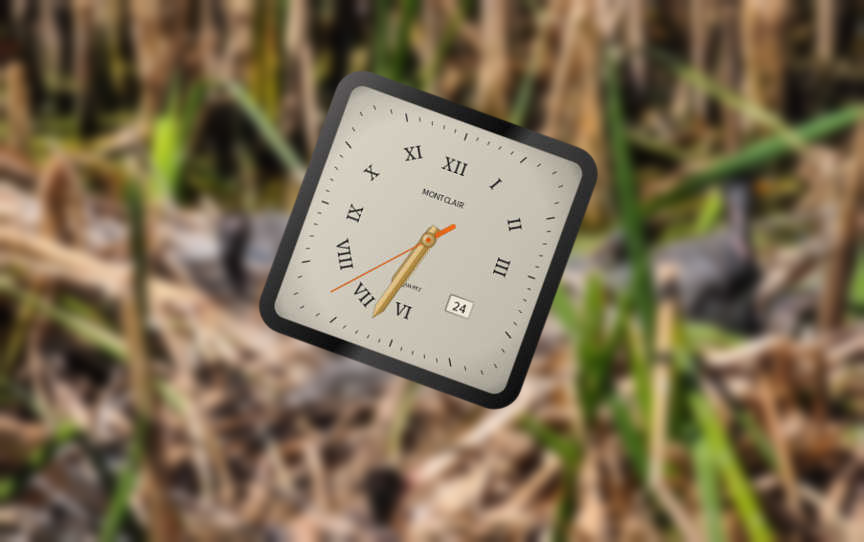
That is 6:32:37
